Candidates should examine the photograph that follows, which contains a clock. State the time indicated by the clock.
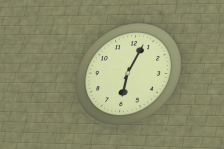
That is 6:03
